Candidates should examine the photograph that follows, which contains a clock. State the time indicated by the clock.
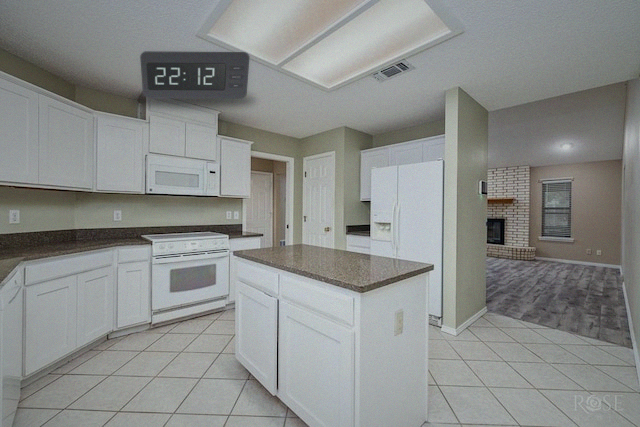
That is 22:12
